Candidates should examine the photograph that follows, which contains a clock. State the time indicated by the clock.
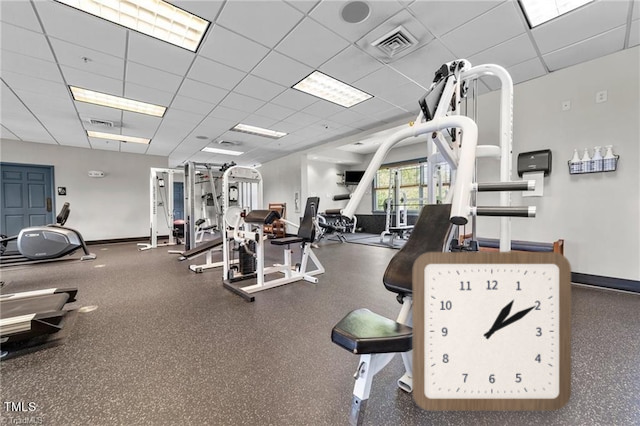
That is 1:10
